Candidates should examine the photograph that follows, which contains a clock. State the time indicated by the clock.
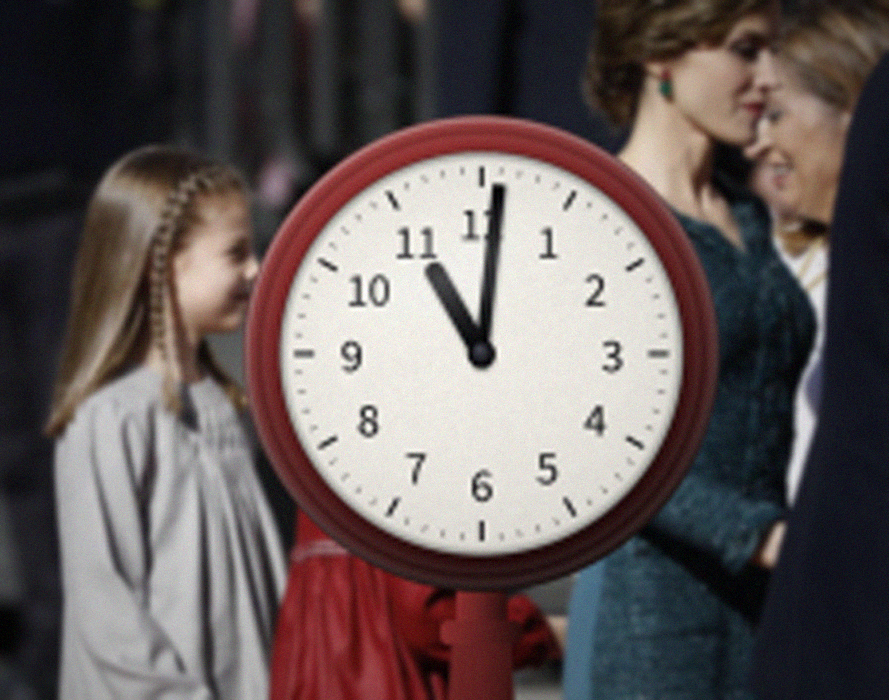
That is 11:01
